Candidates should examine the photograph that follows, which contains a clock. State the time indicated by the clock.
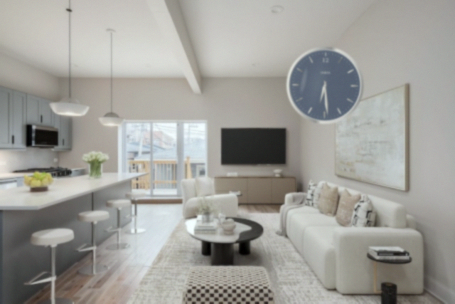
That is 6:29
